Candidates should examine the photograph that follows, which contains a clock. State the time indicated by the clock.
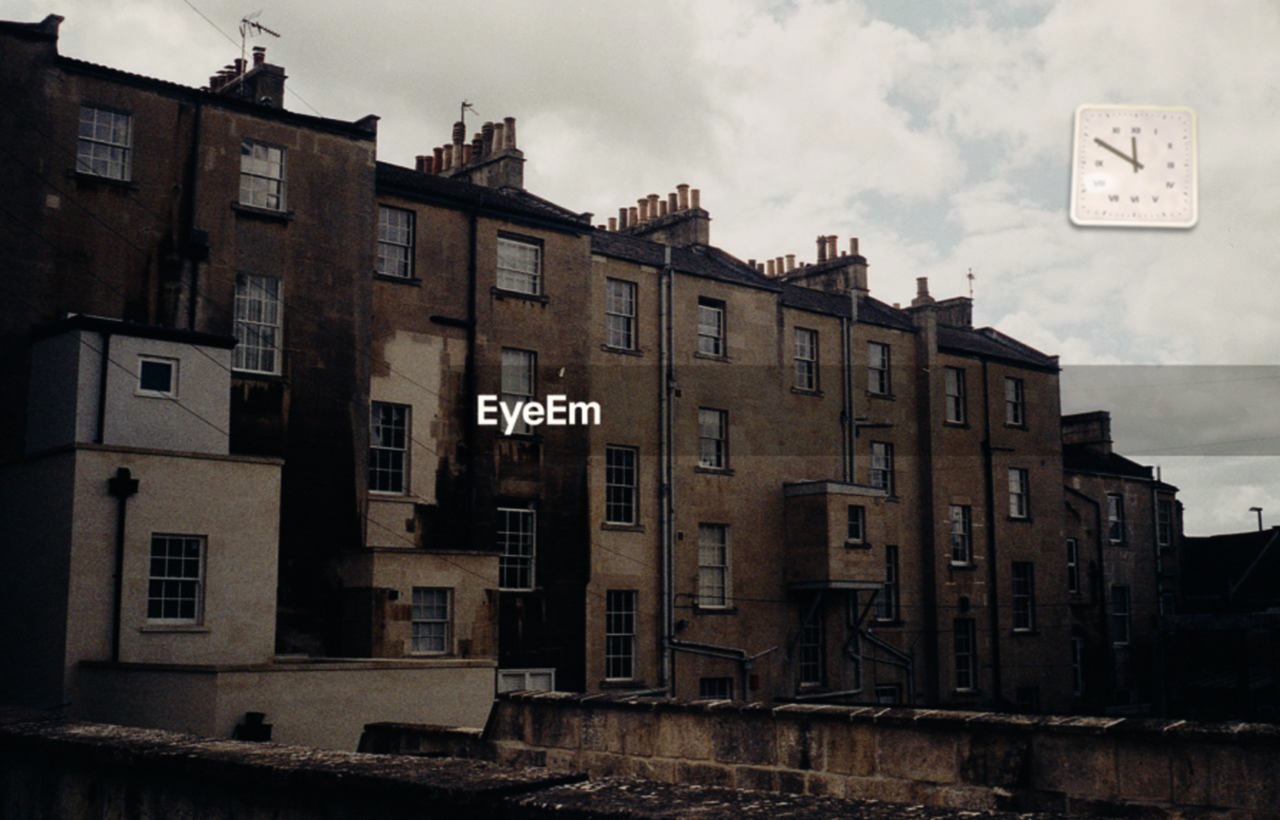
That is 11:50
